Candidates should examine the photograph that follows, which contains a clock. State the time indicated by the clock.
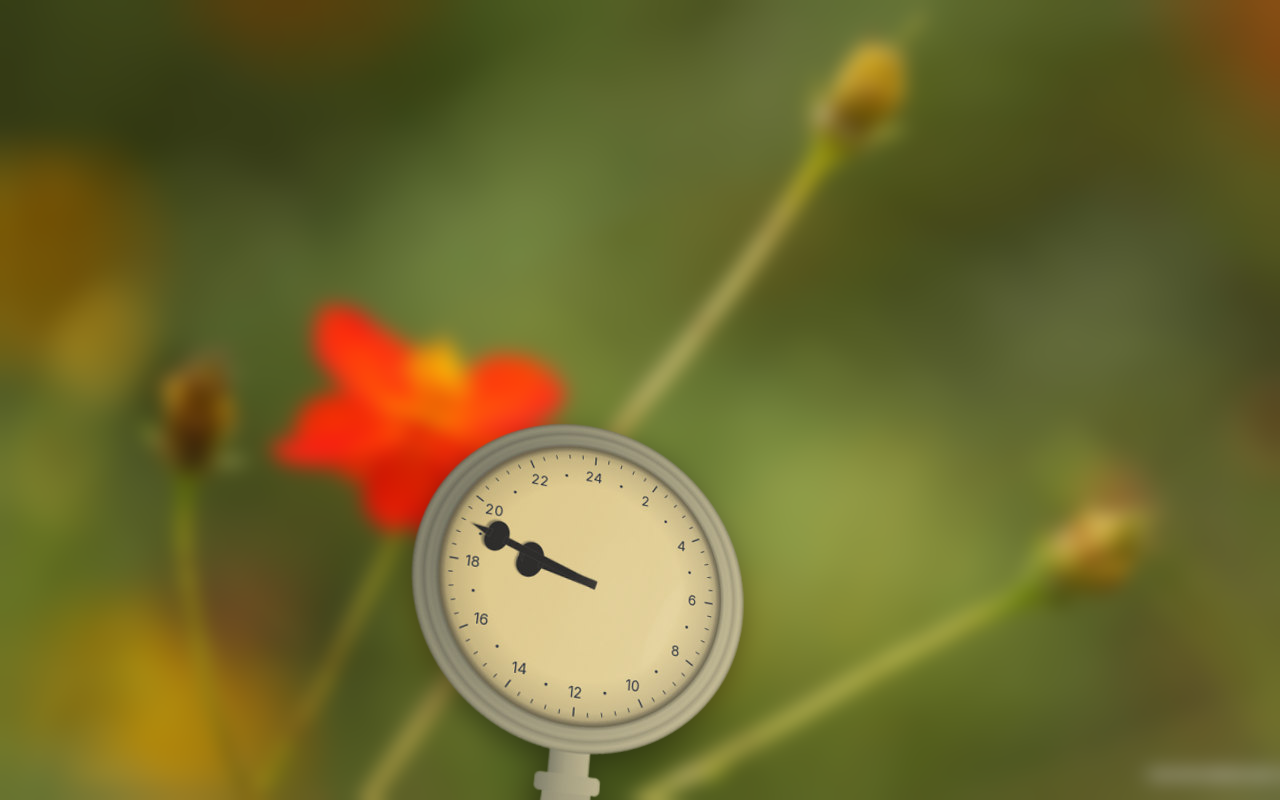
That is 18:48
